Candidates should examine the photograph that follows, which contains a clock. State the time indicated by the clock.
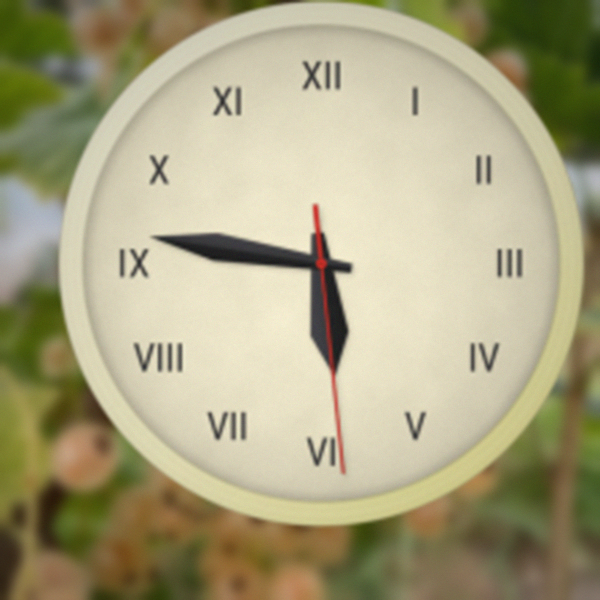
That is 5:46:29
